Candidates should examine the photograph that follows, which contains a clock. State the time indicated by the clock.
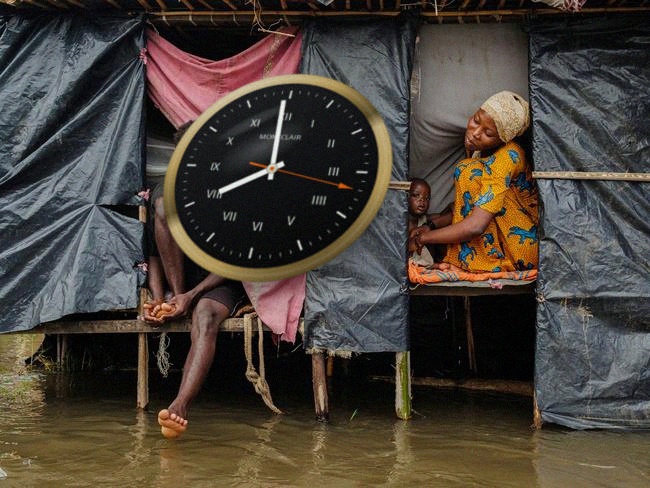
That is 7:59:17
